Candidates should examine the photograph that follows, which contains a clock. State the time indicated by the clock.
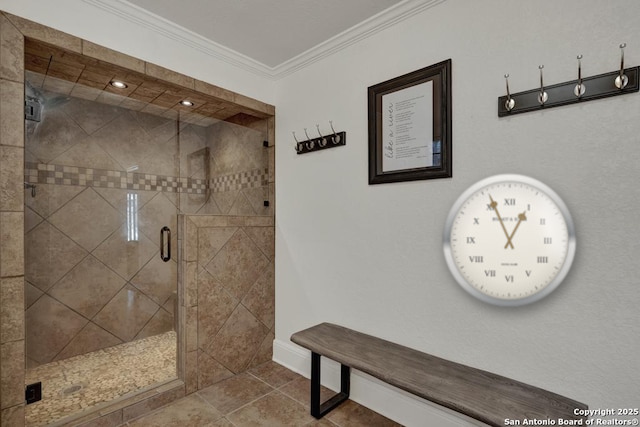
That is 12:56
